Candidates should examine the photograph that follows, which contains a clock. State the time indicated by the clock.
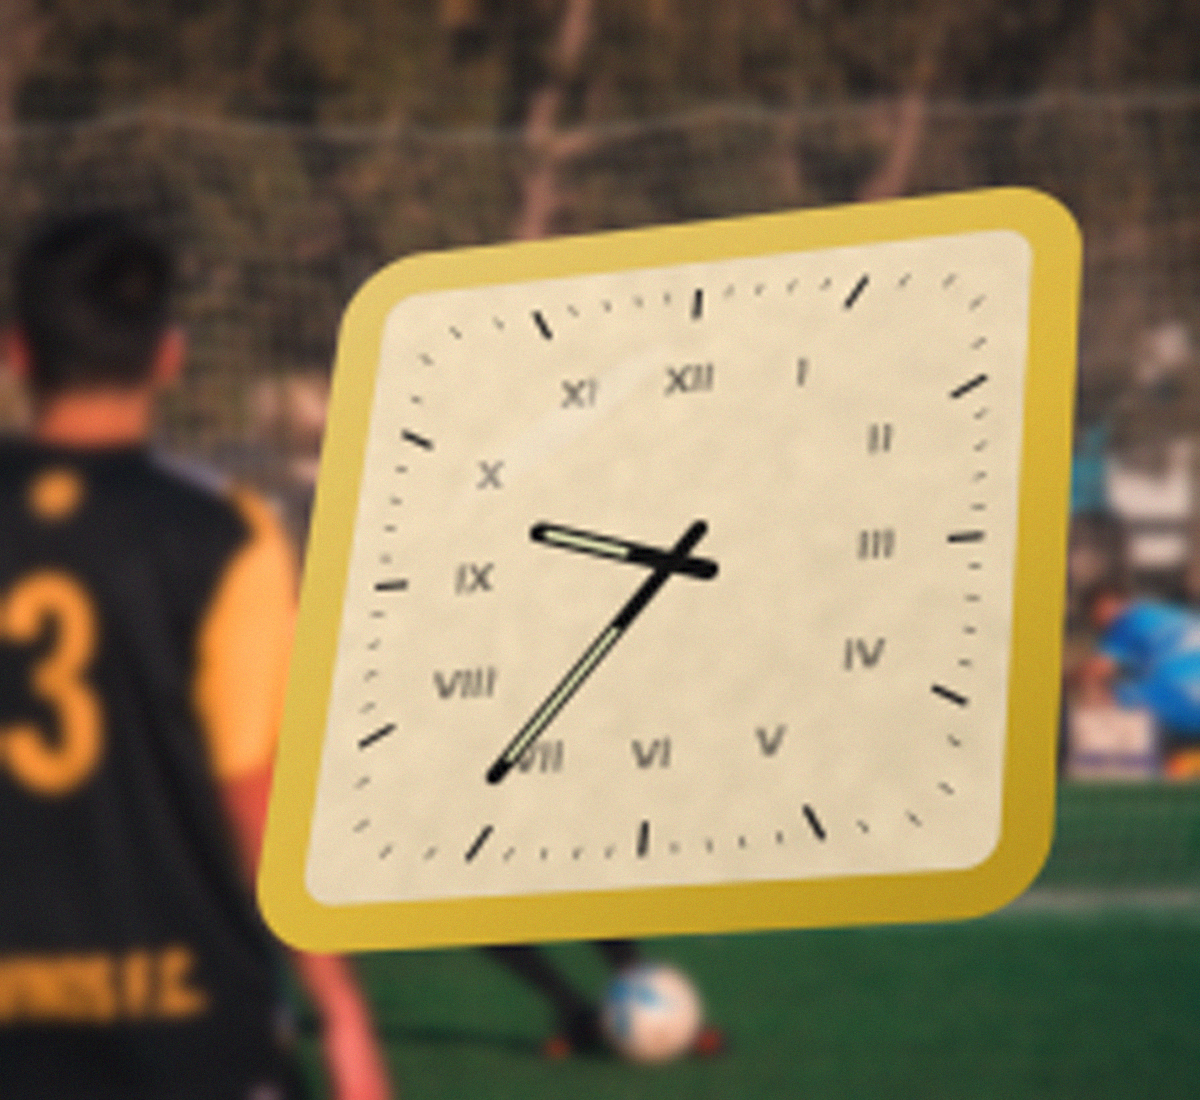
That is 9:36
